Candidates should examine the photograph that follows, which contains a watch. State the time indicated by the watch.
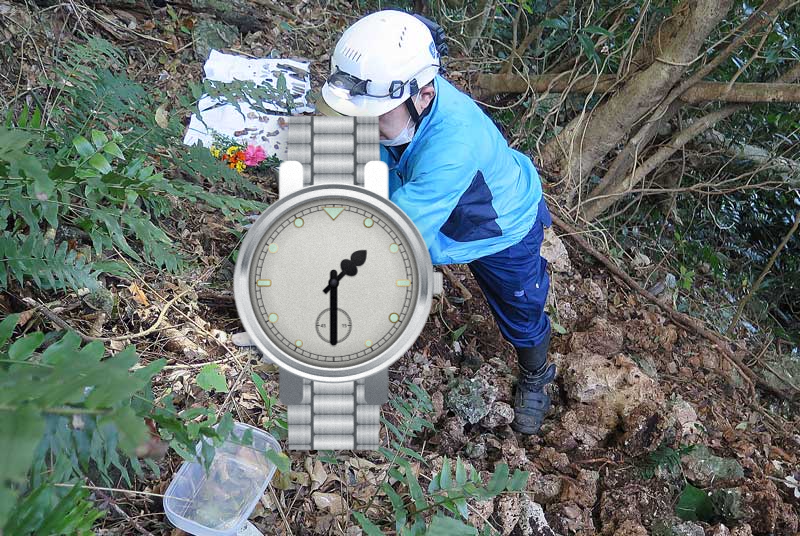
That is 1:30
